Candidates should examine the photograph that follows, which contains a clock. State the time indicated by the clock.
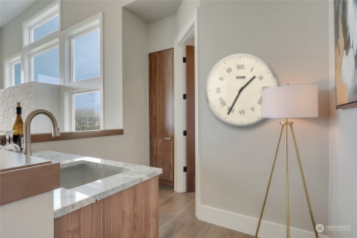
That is 1:35
